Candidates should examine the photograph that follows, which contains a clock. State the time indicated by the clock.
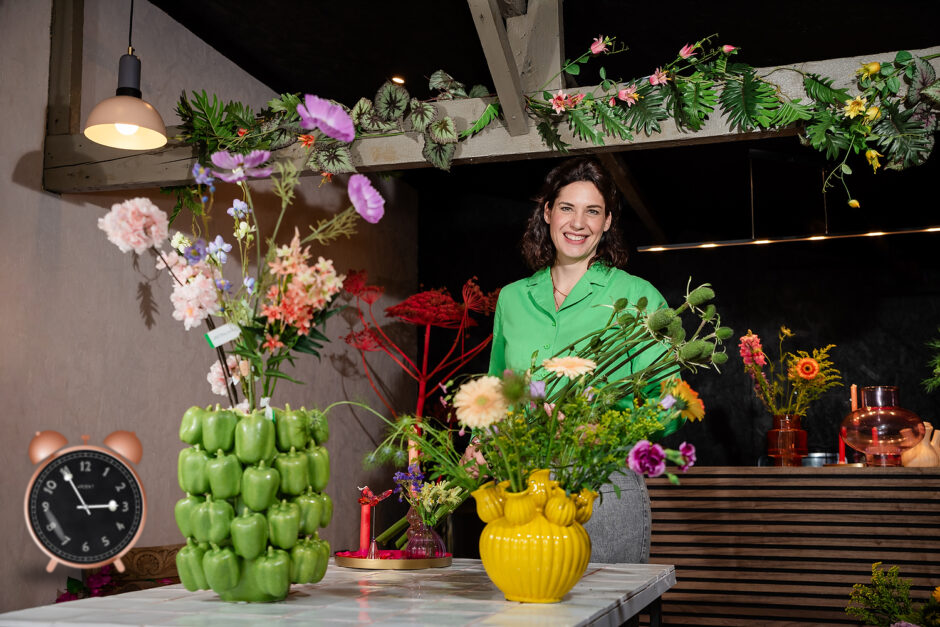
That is 2:55
